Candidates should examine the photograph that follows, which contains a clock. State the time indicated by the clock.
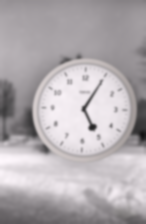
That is 5:05
